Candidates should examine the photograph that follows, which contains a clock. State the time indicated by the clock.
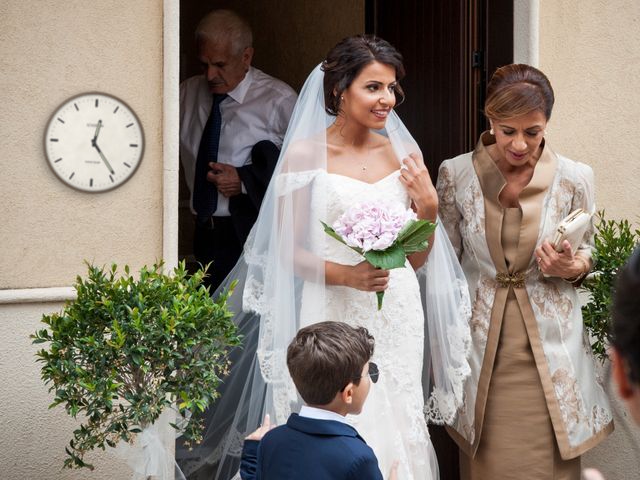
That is 12:24
